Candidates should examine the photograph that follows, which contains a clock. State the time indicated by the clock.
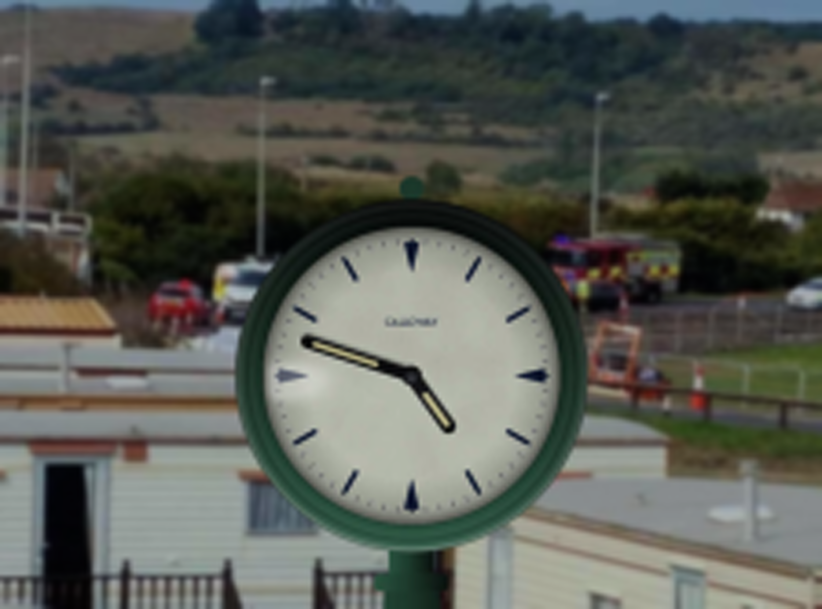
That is 4:48
